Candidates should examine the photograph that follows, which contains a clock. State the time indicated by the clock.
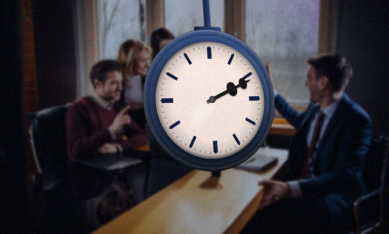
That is 2:11
